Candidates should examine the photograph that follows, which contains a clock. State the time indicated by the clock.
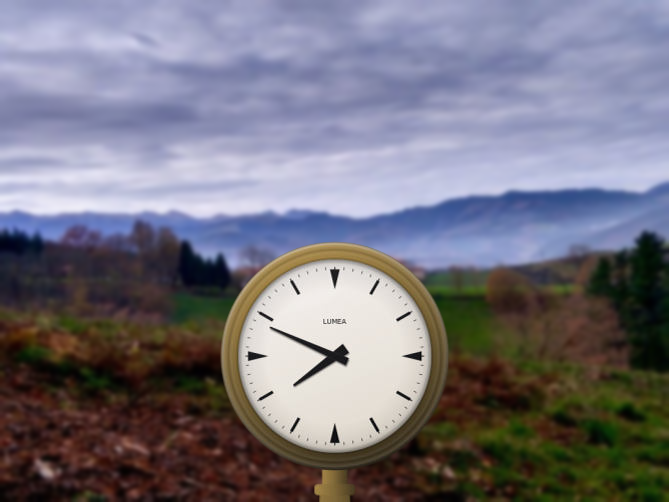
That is 7:49
